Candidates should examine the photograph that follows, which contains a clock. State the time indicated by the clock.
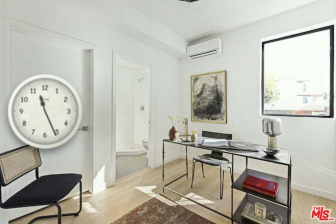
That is 11:26
